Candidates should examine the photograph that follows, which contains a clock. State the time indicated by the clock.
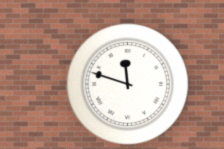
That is 11:48
